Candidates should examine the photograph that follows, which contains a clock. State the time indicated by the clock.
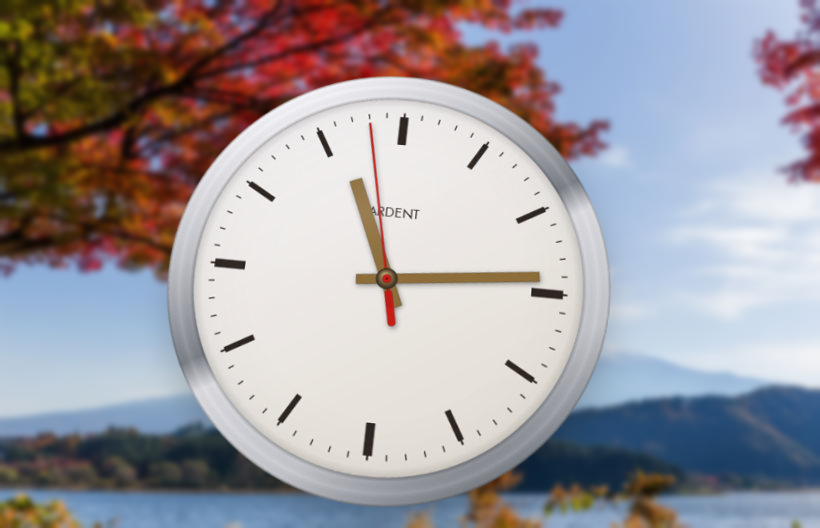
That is 11:13:58
